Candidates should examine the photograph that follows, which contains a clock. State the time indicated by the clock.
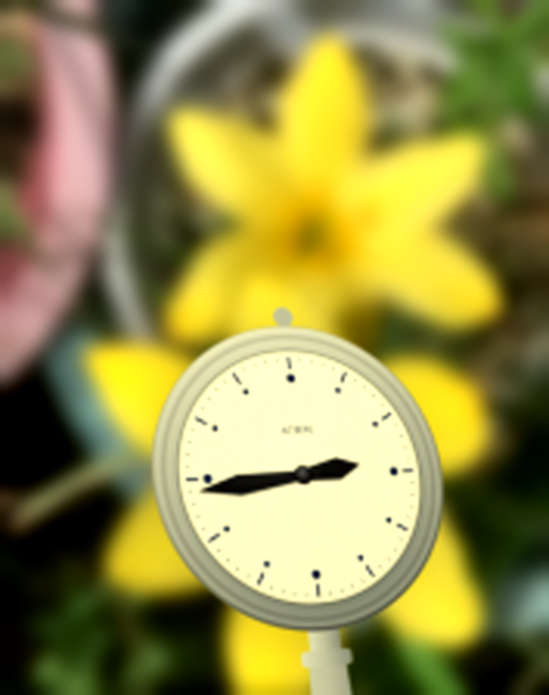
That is 2:44
